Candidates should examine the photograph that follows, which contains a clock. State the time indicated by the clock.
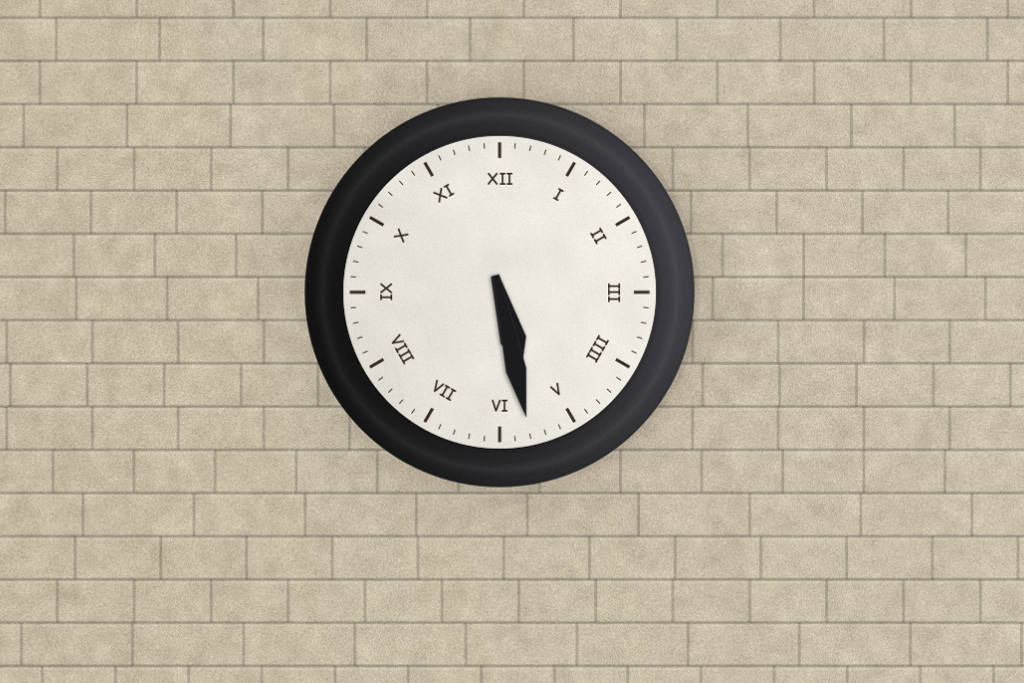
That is 5:28
